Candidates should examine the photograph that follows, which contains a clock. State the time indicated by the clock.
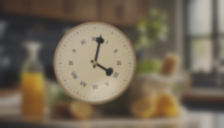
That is 4:02
